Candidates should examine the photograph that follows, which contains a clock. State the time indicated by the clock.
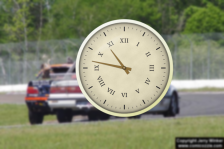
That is 10:47
